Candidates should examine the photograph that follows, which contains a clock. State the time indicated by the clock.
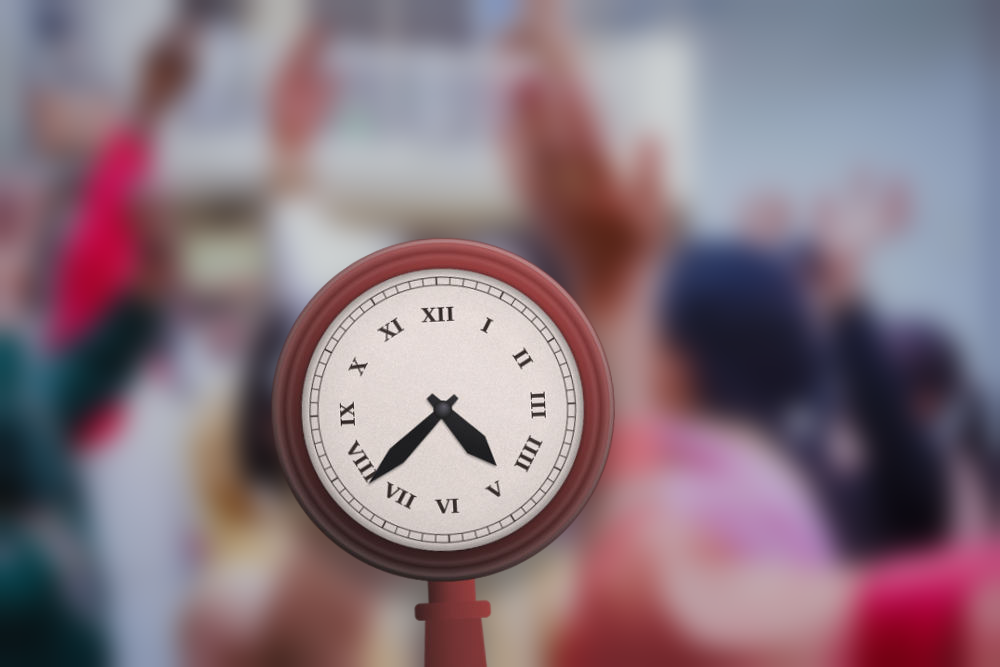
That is 4:38
